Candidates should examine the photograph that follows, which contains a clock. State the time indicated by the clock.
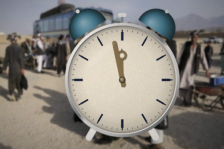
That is 11:58
